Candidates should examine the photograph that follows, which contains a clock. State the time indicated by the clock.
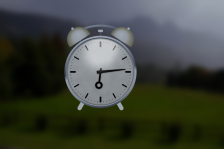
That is 6:14
